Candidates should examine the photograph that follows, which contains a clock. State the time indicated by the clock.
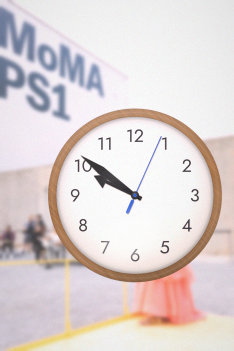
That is 9:51:04
